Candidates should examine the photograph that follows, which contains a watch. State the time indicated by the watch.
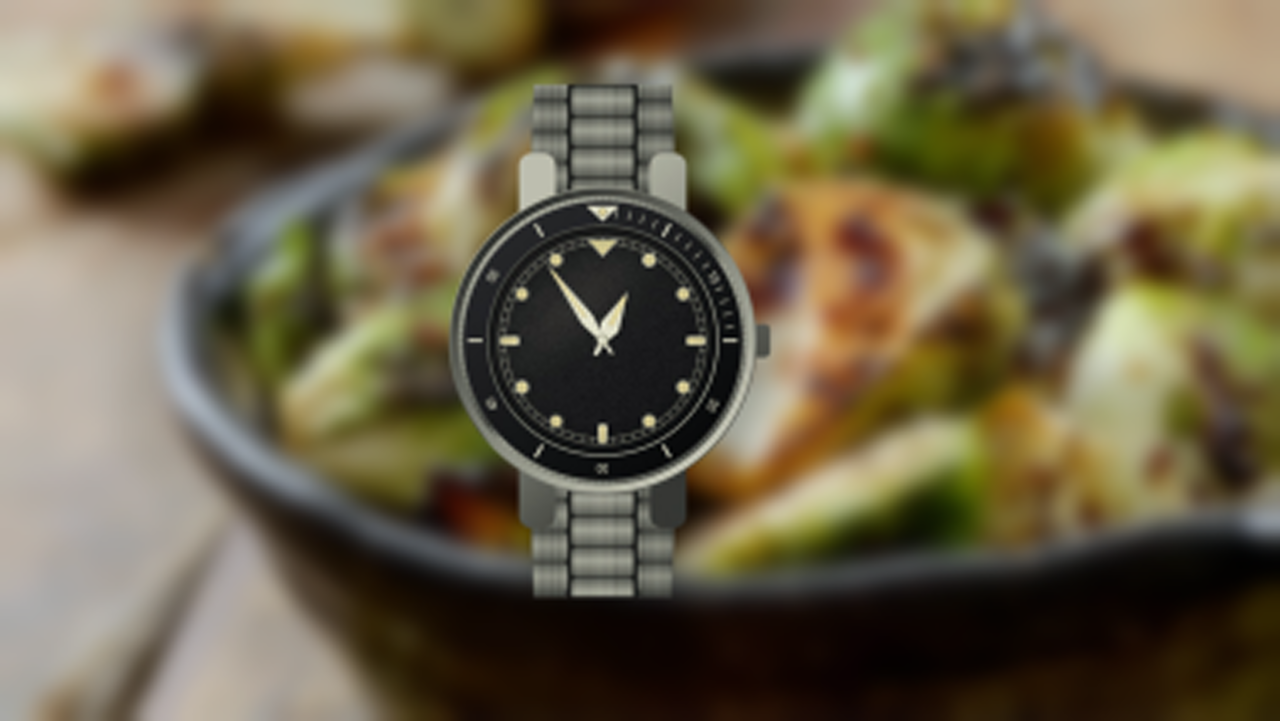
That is 12:54
